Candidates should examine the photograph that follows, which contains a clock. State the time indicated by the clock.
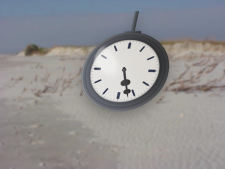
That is 5:27
